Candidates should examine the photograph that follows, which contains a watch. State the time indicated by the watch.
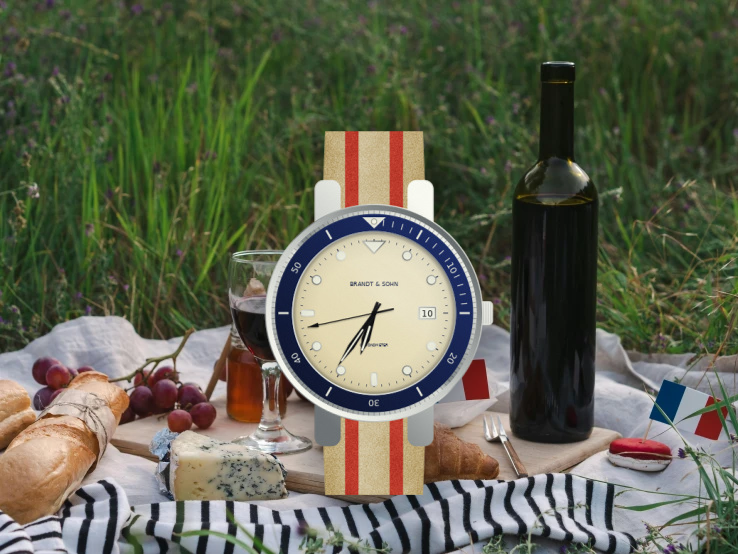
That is 6:35:43
